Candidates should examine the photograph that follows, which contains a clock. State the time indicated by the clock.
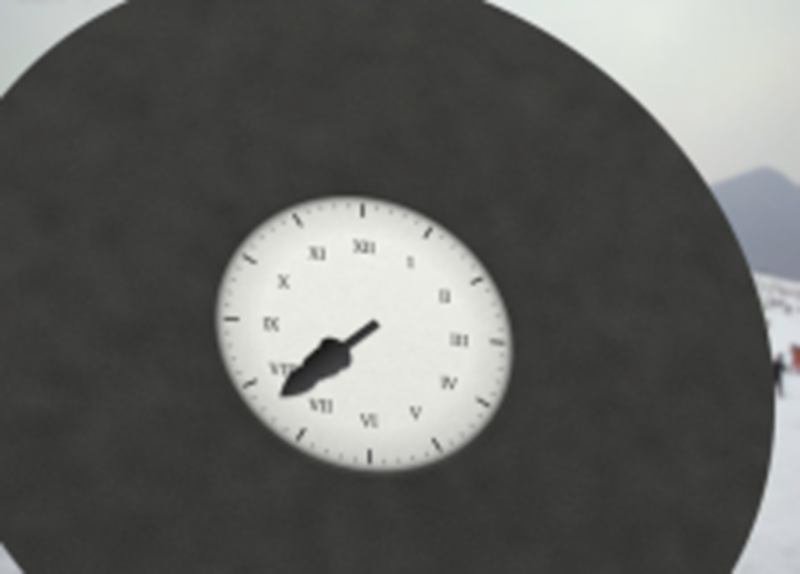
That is 7:38
